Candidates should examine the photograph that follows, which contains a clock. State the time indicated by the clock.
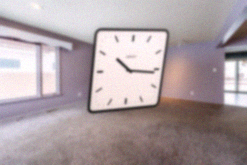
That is 10:16
